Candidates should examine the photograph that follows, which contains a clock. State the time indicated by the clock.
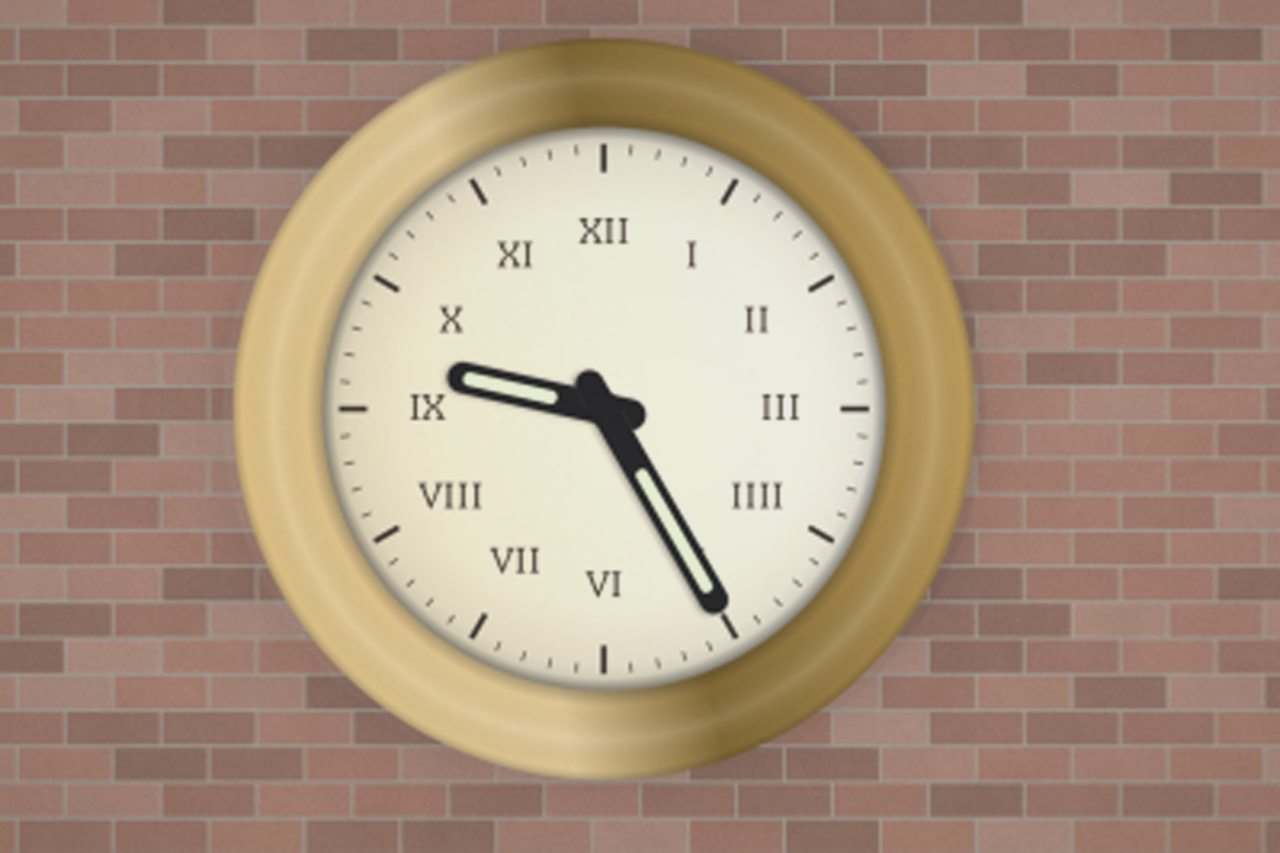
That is 9:25
